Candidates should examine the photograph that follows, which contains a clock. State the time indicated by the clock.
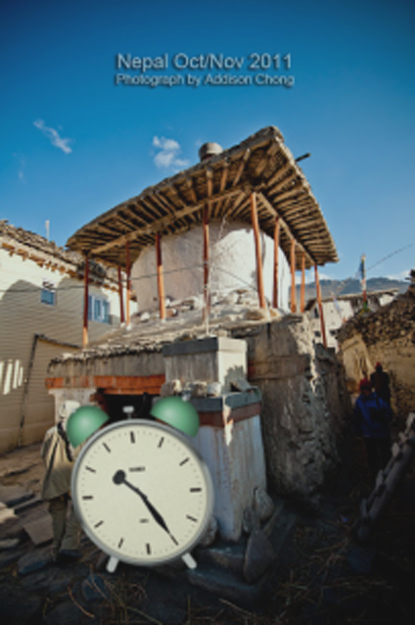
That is 10:25
